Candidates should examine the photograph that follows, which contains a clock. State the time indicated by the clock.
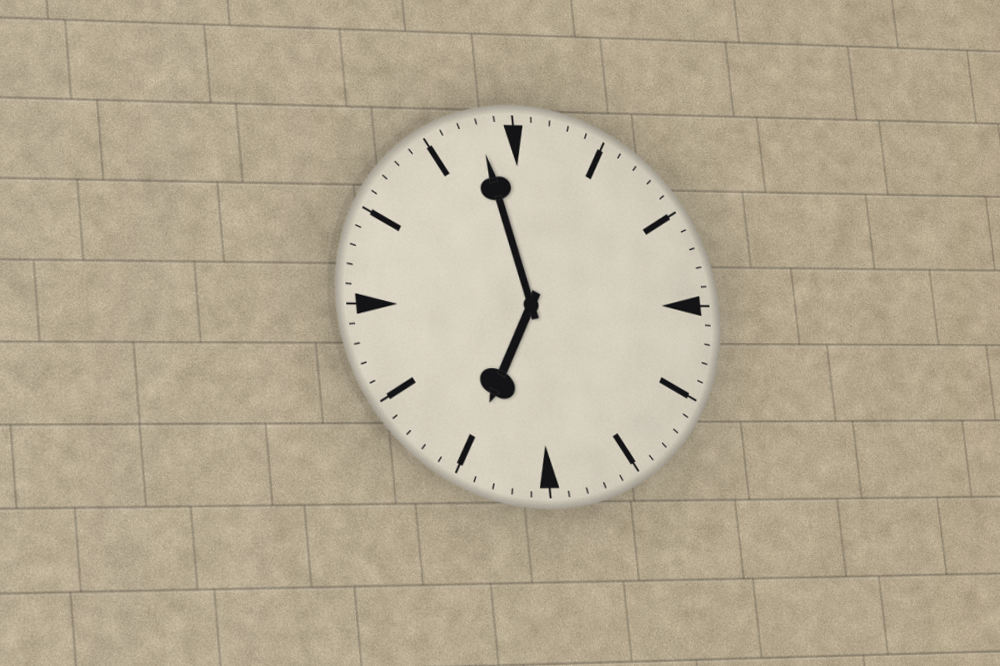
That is 6:58
